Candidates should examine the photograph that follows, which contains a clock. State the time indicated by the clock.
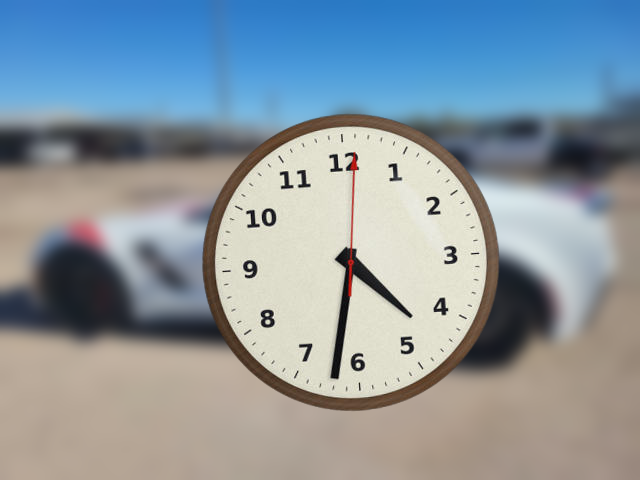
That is 4:32:01
